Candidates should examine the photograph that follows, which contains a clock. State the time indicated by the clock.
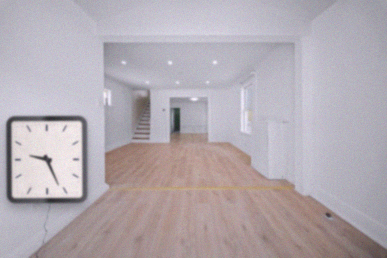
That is 9:26
